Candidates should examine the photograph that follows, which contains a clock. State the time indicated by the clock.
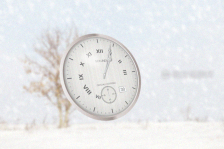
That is 1:04
